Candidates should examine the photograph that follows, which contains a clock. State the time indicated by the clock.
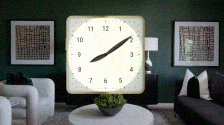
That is 8:09
